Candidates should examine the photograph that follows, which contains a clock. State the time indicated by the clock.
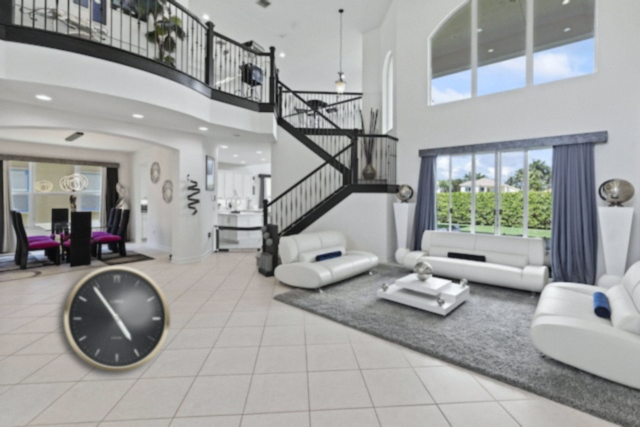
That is 4:54
